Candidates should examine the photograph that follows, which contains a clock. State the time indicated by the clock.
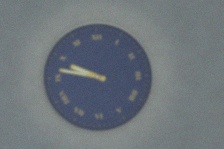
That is 9:47
